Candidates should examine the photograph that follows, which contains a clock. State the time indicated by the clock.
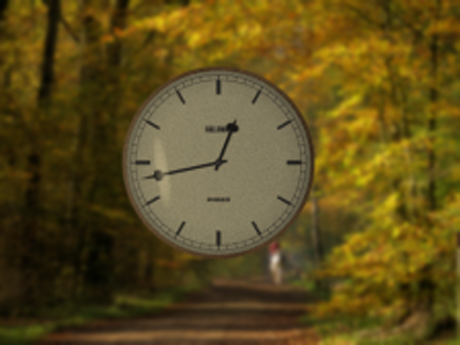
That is 12:43
